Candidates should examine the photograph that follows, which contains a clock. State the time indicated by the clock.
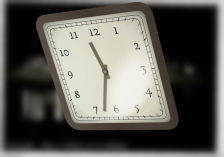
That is 11:33
